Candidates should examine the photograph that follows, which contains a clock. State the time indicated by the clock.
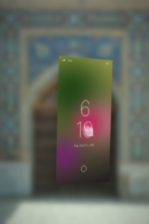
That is 6:19
